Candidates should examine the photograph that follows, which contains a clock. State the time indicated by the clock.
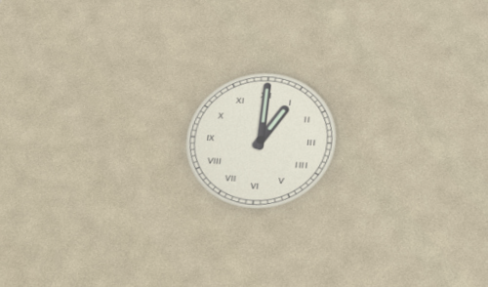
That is 1:00
